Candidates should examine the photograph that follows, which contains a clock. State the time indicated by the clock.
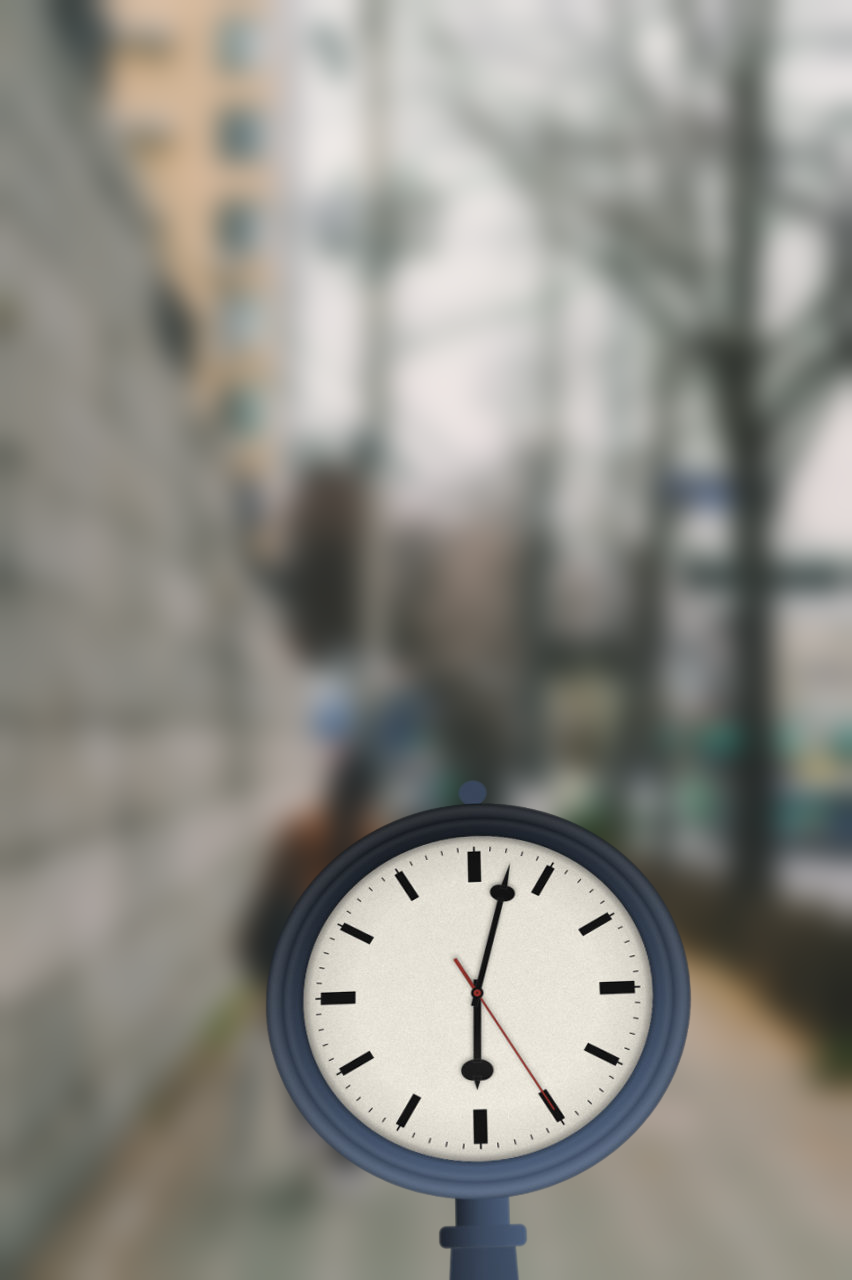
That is 6:02:25
